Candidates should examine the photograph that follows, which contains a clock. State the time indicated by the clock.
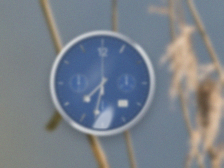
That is 7:32
